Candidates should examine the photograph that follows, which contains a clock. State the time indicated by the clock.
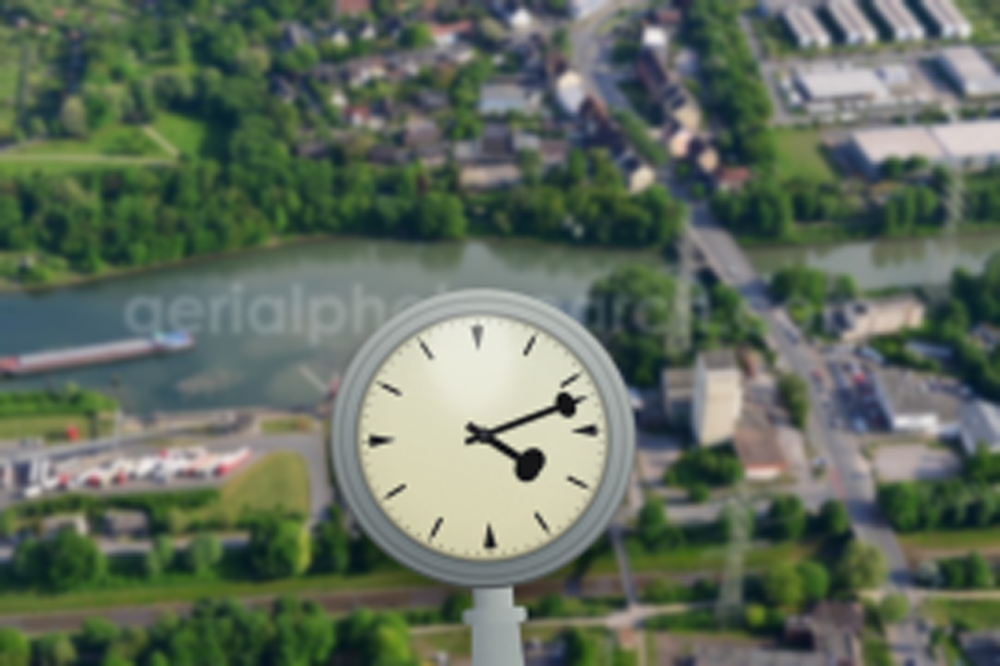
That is 4:12
